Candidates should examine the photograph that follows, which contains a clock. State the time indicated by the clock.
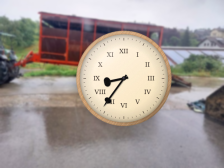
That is 8:36
